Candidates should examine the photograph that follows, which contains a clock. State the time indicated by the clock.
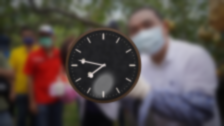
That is 7:47
